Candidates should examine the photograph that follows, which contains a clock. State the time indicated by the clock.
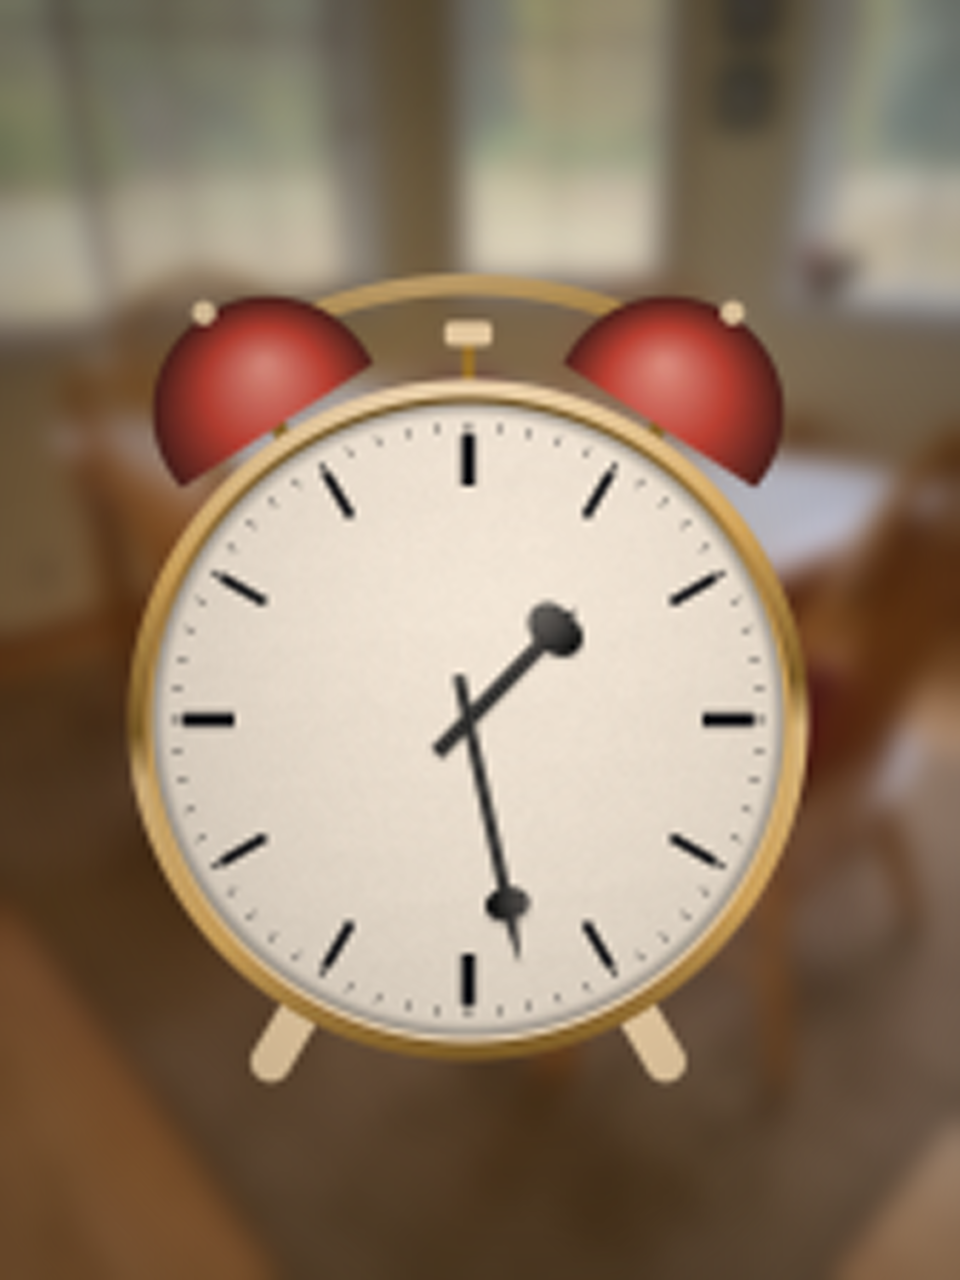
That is 1:28
